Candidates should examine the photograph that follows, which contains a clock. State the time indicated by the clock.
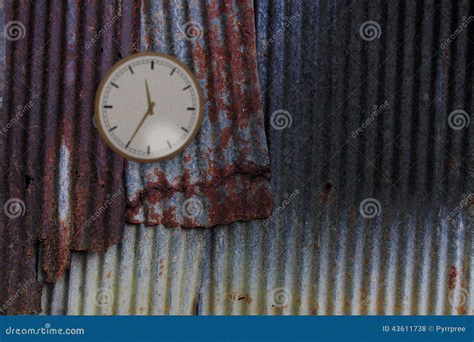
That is 11:35
